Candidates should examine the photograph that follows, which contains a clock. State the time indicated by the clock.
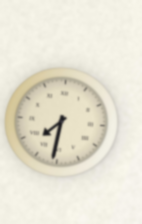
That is 7:31
